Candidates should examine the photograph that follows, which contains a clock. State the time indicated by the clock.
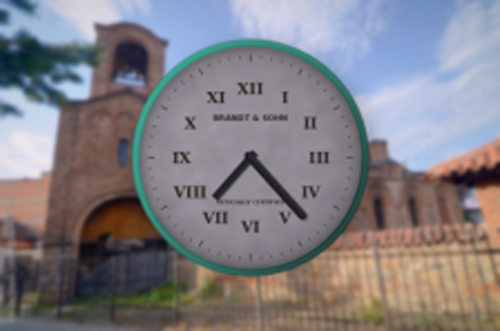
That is 7:23
